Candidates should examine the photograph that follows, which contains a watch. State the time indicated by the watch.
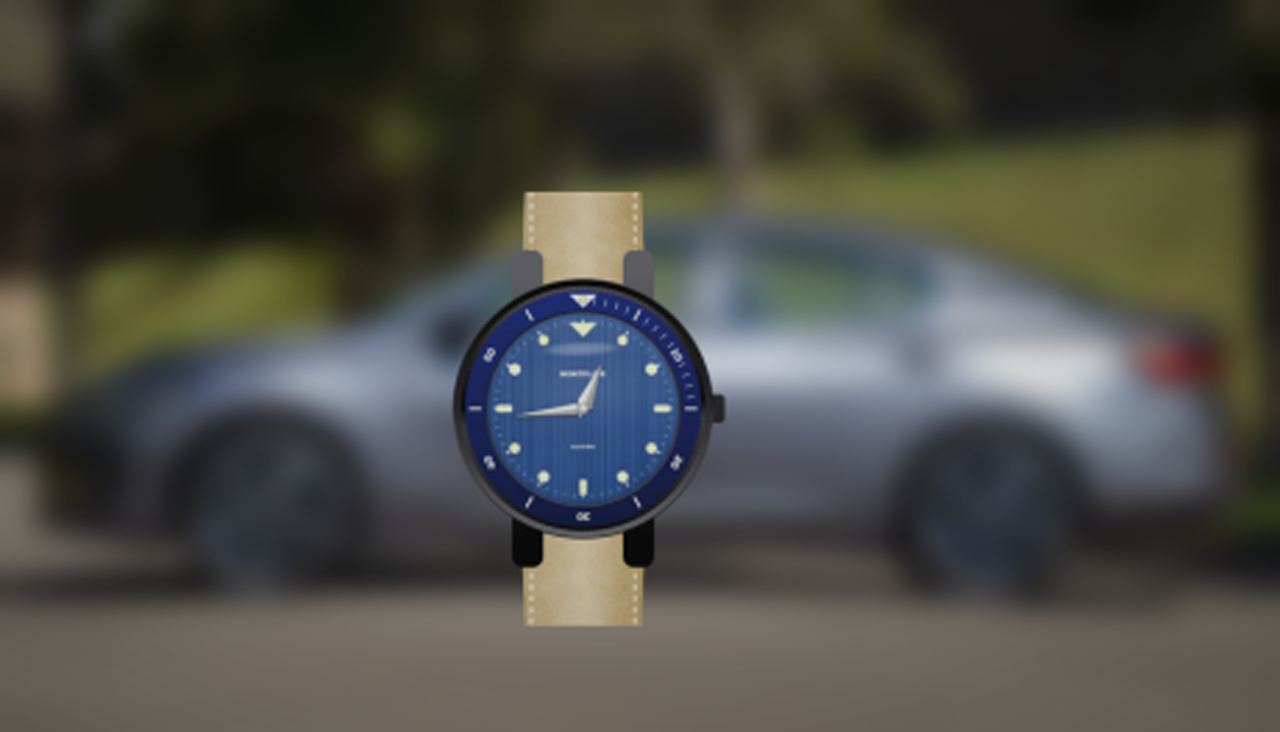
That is 12:44
